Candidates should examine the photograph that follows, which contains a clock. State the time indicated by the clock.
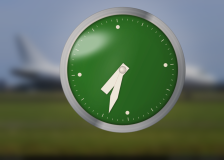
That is 7:34
